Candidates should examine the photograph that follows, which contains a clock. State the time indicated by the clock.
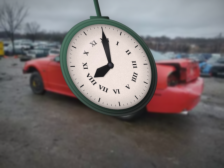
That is 8:00
